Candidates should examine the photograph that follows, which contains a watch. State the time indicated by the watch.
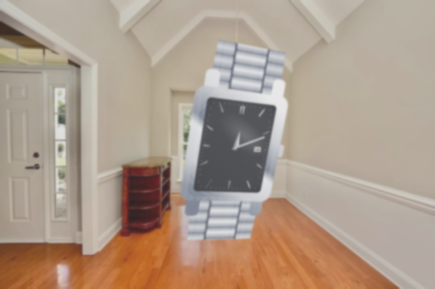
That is 12:11
